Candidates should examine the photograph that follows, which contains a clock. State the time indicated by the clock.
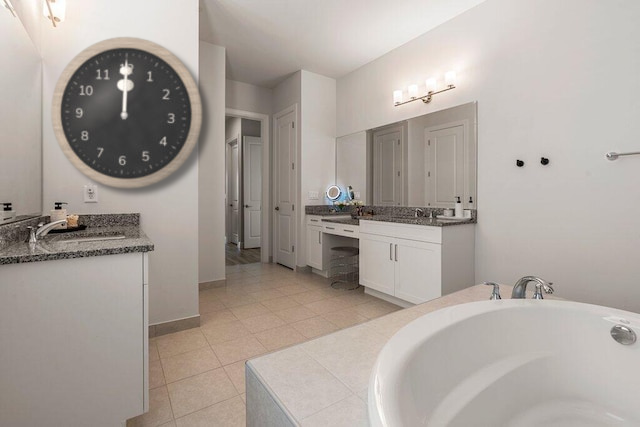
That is 12:00
